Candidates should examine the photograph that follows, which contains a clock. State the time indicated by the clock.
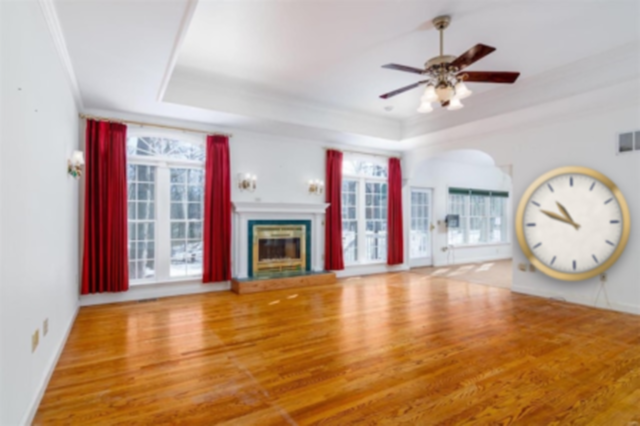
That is 10:49
